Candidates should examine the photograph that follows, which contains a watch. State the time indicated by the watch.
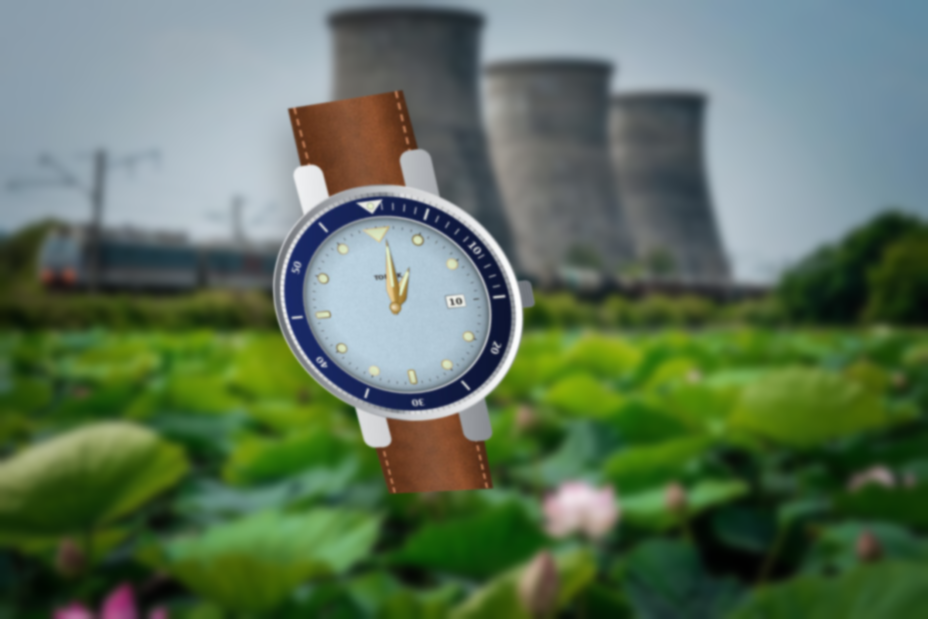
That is 1:01
